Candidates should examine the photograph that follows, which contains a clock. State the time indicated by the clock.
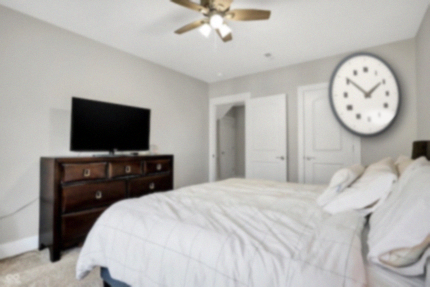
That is 1:51
